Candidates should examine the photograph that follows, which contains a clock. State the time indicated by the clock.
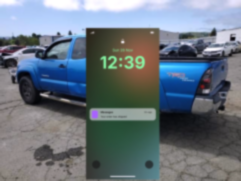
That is 12:39
